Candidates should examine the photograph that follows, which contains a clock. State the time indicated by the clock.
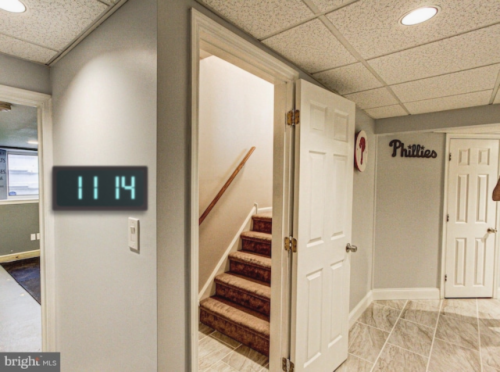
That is 11:14
